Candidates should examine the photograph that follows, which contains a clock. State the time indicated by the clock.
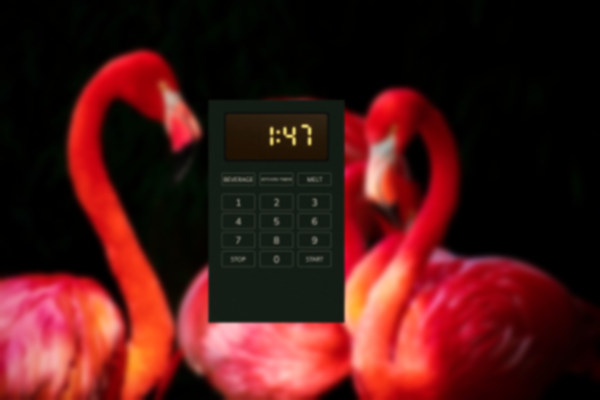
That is 1:47
